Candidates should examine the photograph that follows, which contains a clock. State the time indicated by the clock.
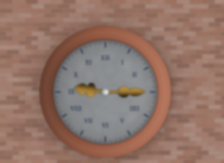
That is 9:15
